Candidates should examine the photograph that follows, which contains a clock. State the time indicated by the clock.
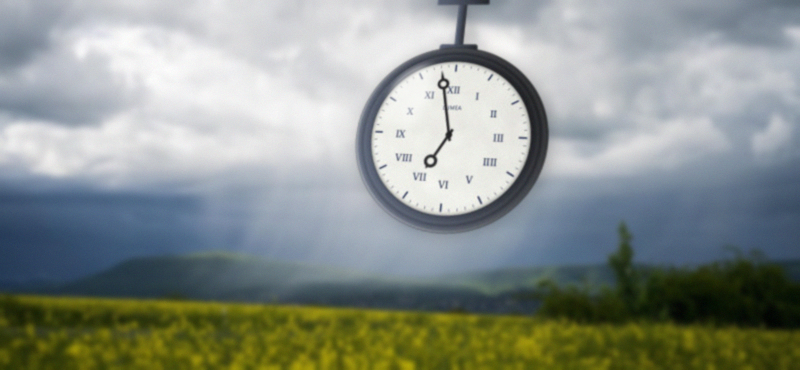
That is 6:58
